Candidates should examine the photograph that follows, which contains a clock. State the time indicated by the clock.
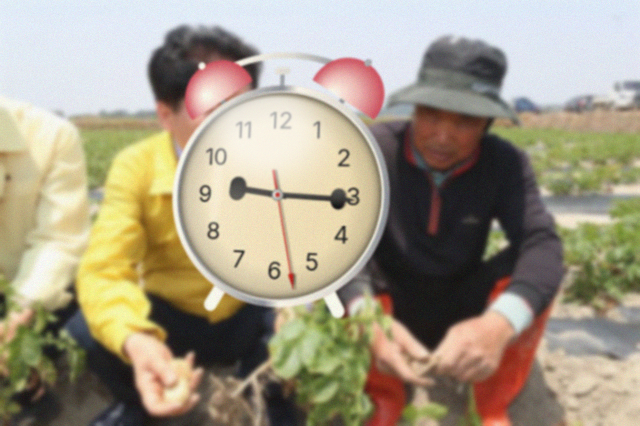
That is 9:15:28
